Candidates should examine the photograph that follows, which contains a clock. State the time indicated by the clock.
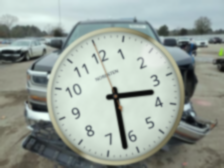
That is 3:32:00
